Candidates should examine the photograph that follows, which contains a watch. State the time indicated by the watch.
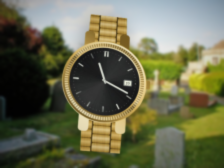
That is 11:19
